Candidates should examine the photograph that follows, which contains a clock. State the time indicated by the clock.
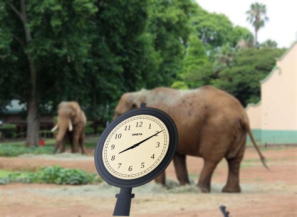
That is 8:10
